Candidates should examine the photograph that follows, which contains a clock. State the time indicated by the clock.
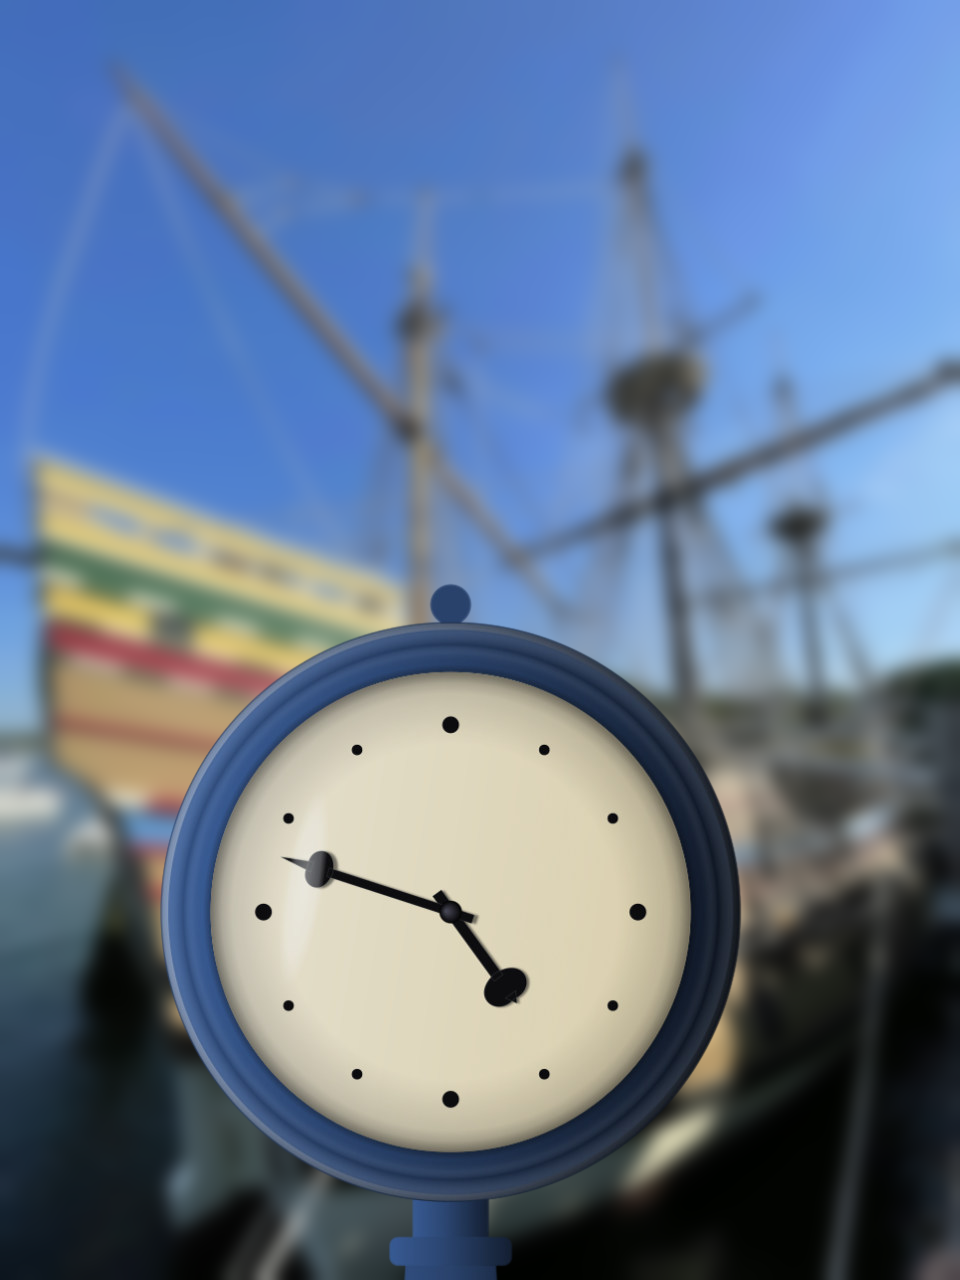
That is 4:48
